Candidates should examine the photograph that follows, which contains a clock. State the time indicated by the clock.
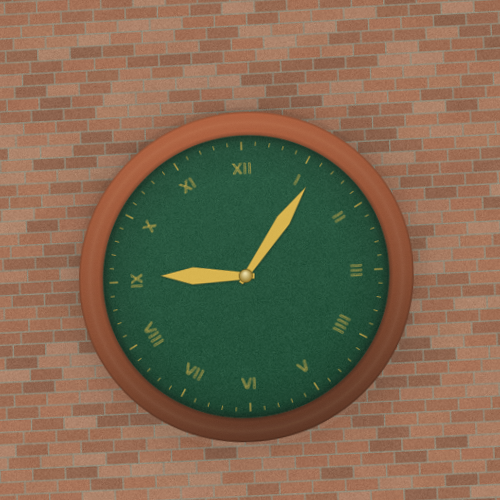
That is 9:06
